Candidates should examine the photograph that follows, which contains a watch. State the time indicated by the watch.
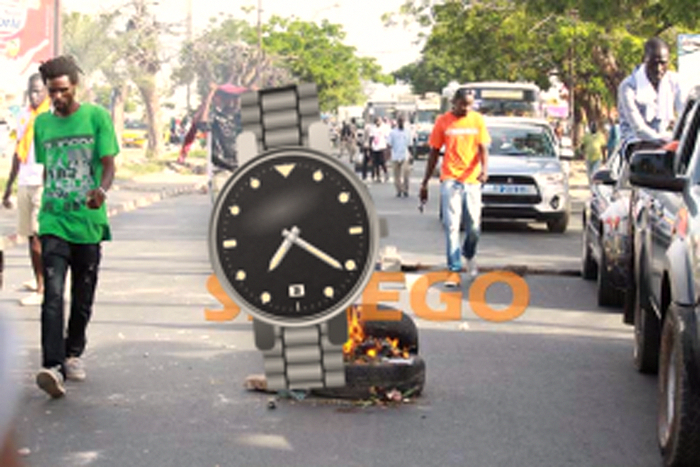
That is 7:21
